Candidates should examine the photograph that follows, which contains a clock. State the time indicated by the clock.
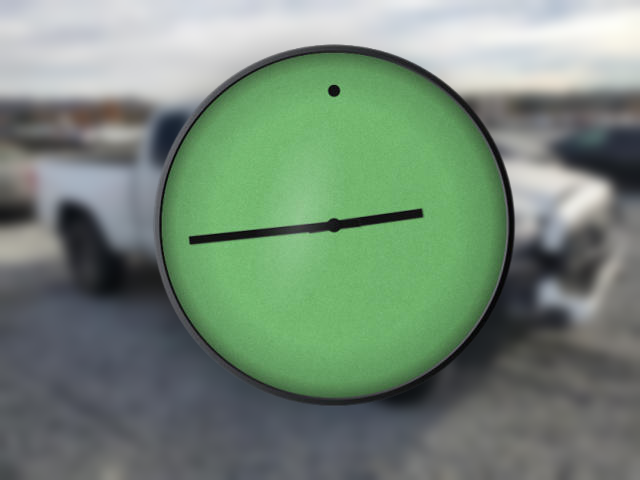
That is 2:44
